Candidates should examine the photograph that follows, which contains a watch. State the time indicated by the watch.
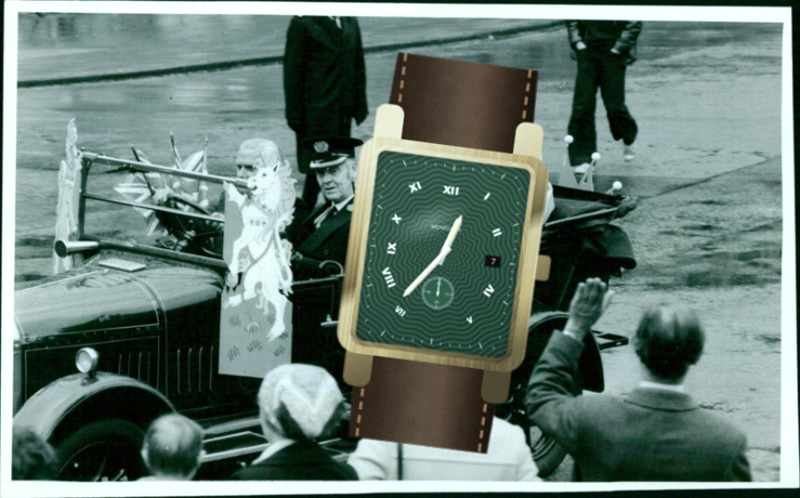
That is 12:36
